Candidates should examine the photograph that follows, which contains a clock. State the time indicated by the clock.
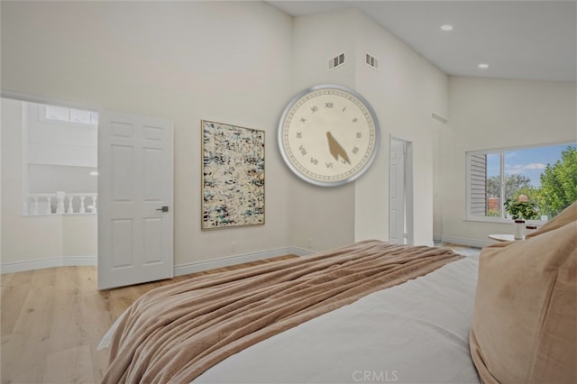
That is 5:24
